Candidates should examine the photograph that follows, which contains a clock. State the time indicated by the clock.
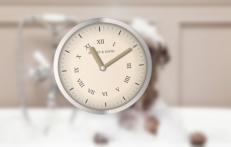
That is 11:10
